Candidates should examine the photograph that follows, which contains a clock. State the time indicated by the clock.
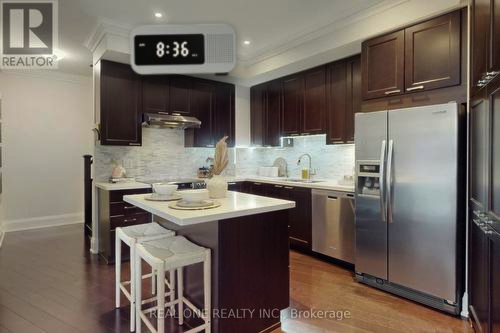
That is 8:36
